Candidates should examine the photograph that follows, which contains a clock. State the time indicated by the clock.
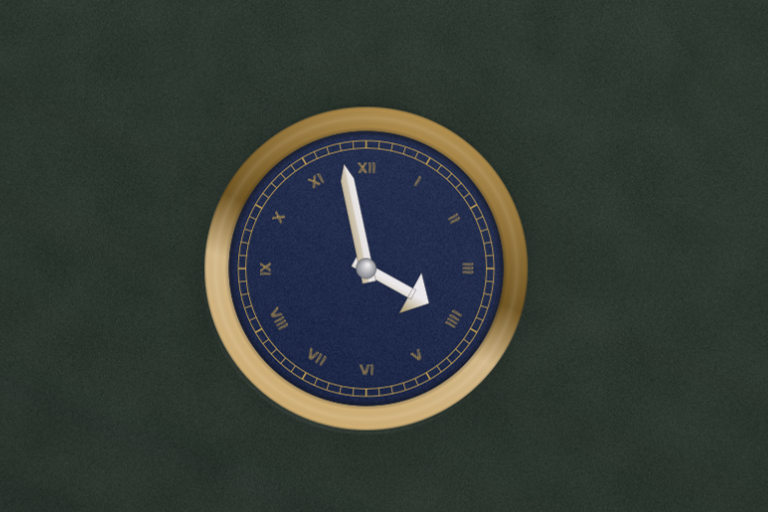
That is 3:58
